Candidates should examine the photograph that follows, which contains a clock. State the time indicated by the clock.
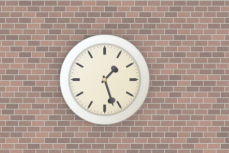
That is 1:27
